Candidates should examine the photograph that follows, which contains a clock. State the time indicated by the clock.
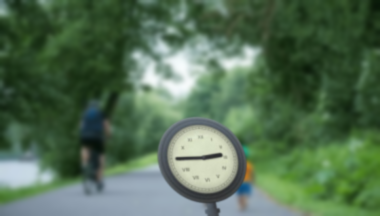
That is 2:45
